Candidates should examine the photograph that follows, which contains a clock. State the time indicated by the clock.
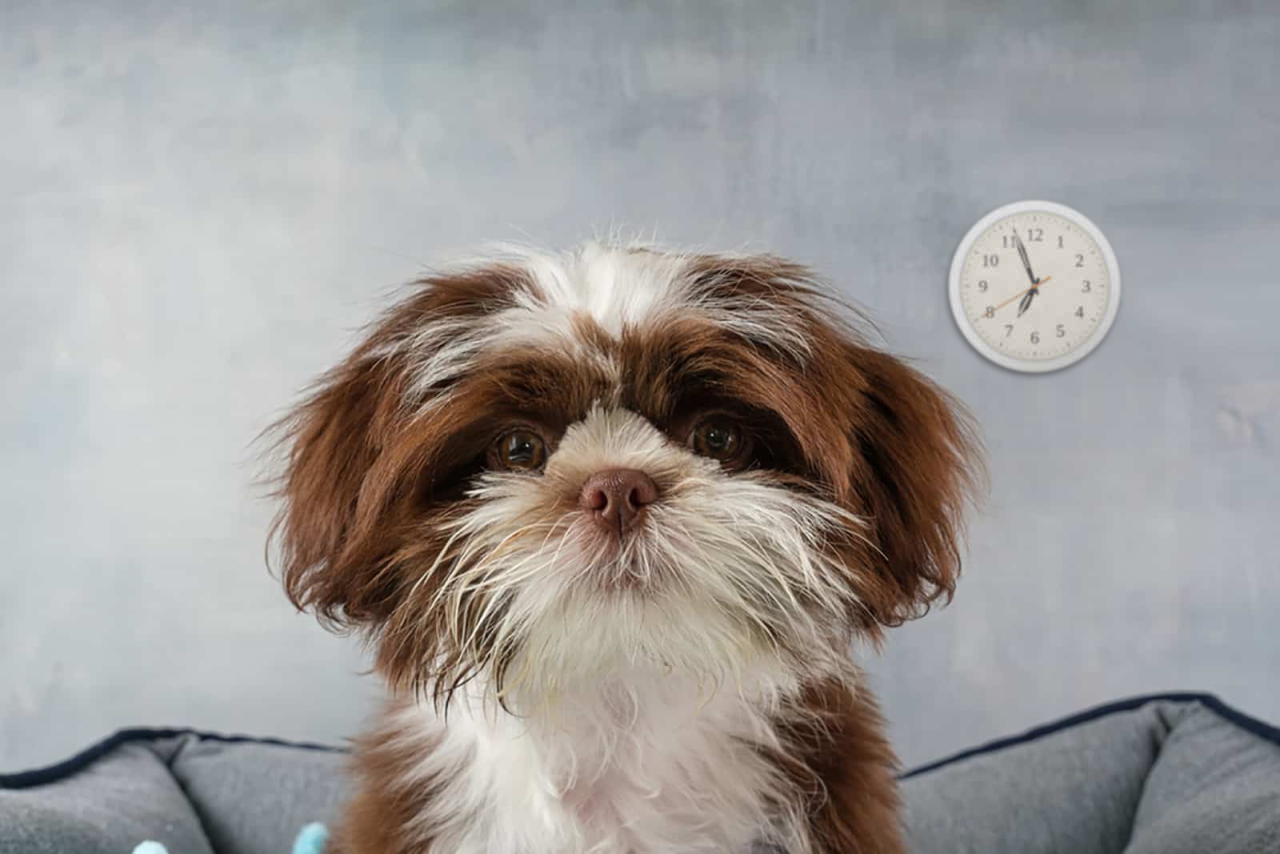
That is 6:56:40
